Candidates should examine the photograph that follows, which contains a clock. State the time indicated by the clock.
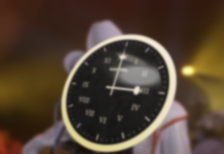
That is 3:00
